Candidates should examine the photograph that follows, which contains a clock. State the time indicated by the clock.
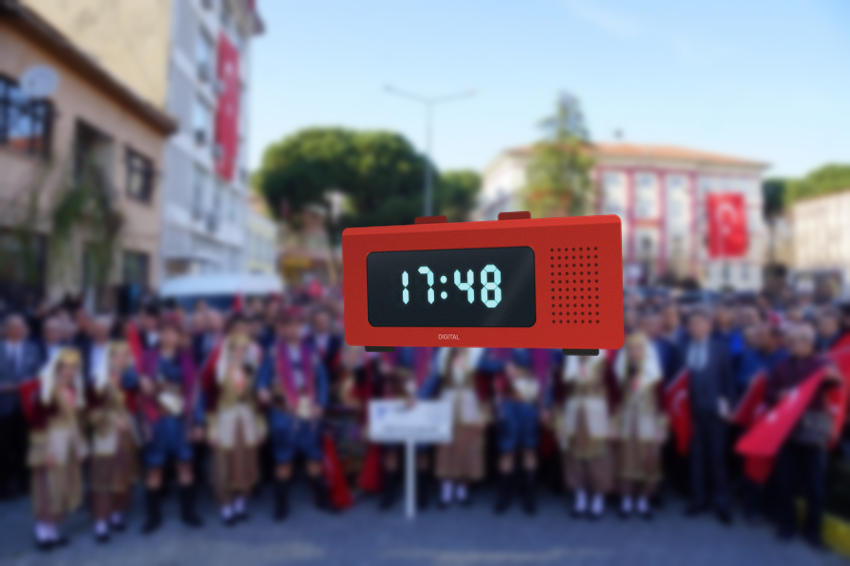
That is 17:48
